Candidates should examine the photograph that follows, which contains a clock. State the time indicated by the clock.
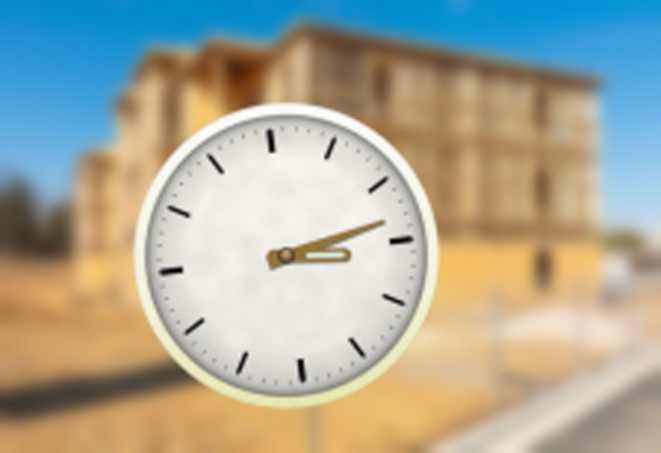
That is 3:13
